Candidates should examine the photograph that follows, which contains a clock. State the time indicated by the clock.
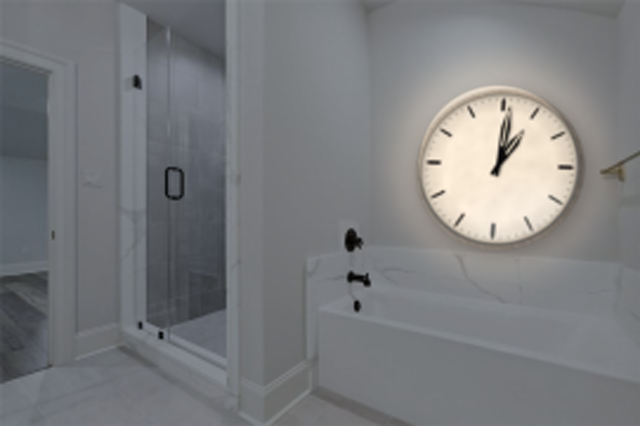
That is 1:01
